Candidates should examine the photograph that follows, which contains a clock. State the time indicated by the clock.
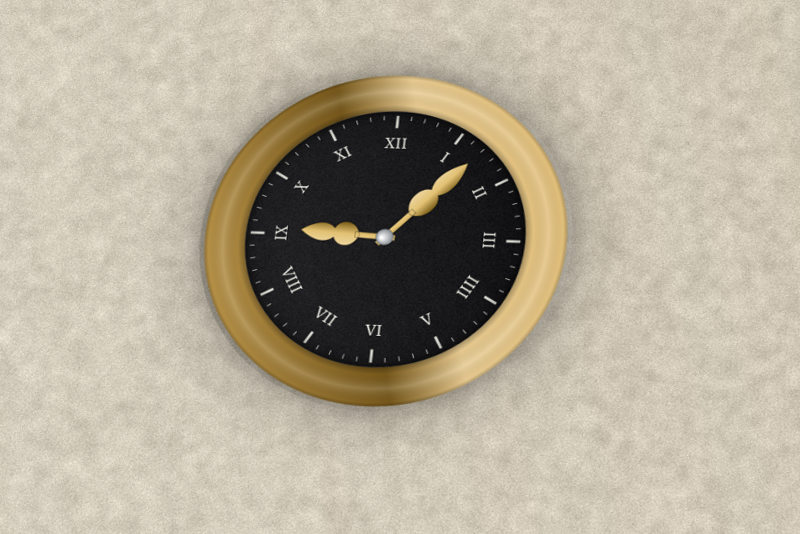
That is 9:07
